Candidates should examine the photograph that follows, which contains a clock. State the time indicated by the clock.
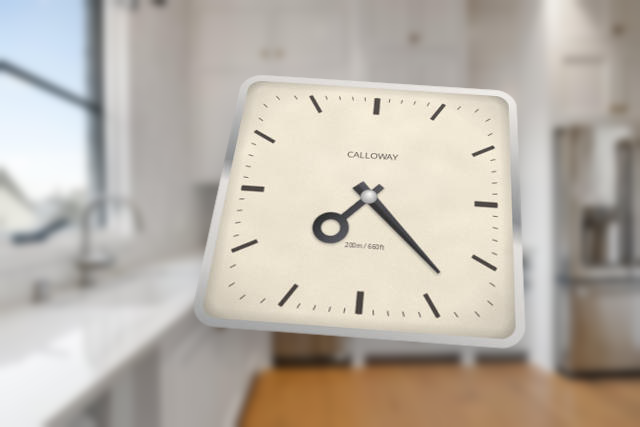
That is 7:23
